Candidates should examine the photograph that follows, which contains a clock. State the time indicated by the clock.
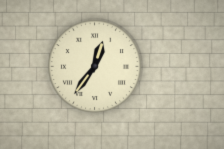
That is 12:36
